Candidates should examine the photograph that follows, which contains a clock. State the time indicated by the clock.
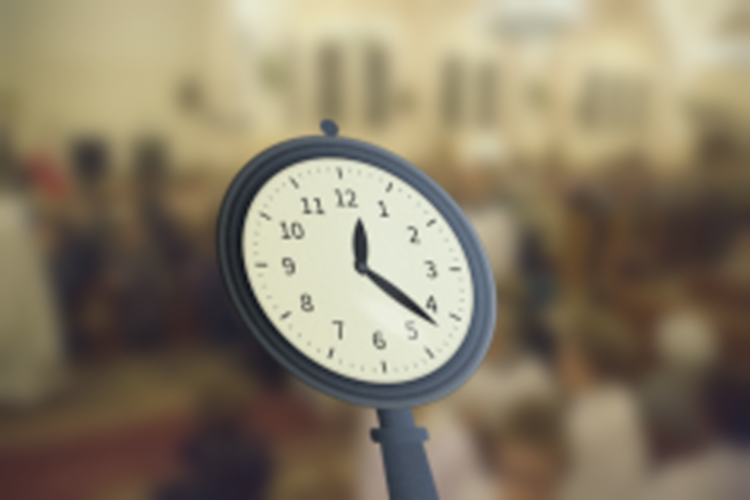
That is 12:22
